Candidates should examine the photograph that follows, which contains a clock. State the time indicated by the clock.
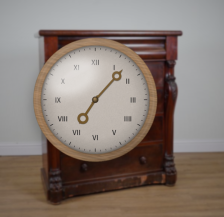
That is 7:07
